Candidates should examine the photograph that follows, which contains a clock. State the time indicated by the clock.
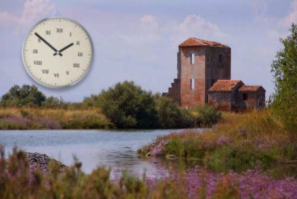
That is 1:51
